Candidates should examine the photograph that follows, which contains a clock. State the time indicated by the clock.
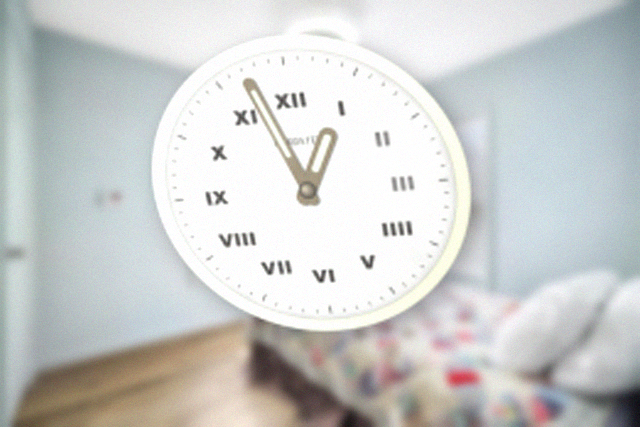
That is 12:57
